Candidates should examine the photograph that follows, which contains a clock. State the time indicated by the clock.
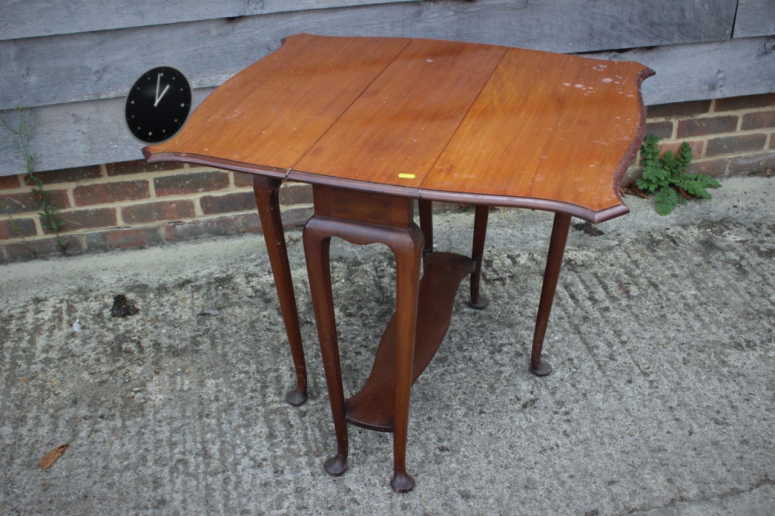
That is 12:59
